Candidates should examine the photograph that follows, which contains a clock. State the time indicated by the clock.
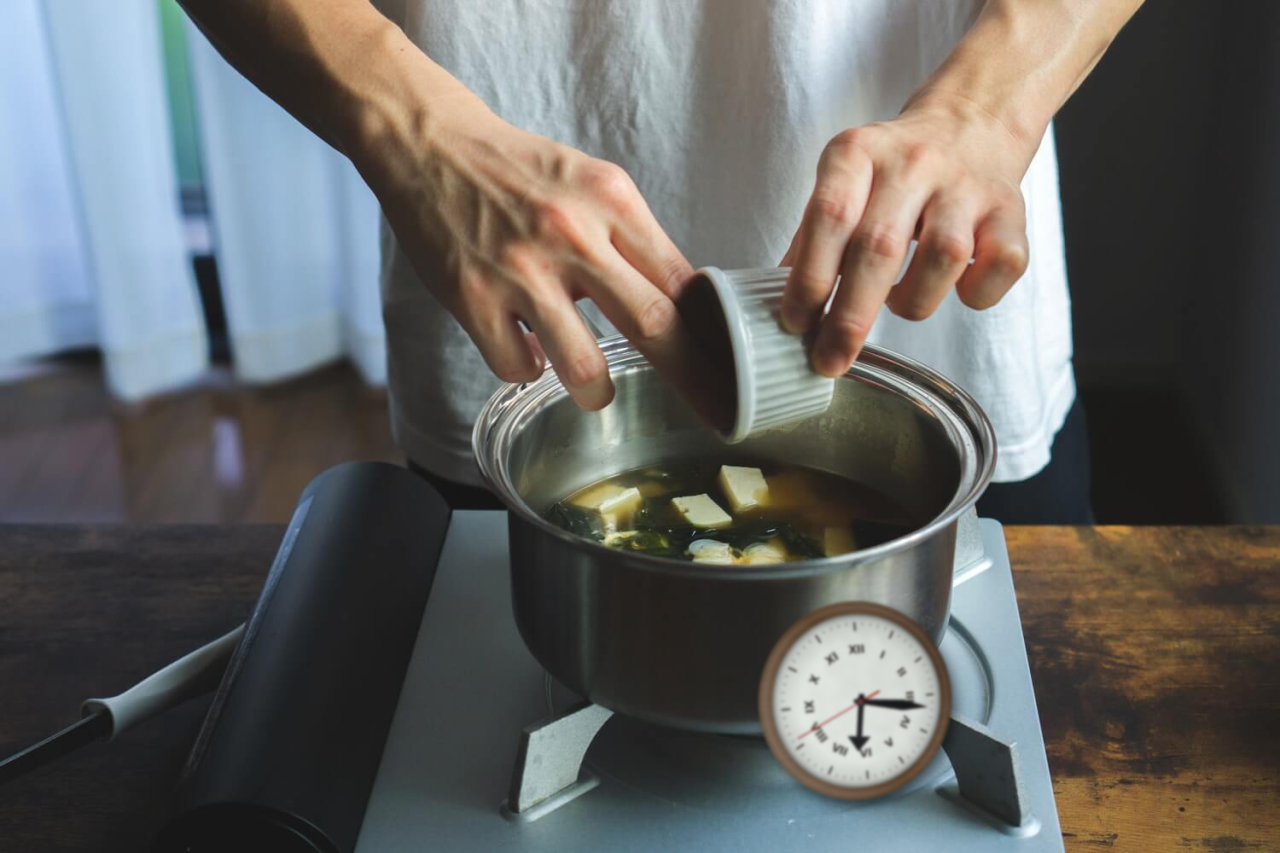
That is 6:16:41
